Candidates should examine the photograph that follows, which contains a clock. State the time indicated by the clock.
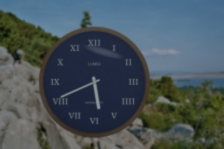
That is 5:41
